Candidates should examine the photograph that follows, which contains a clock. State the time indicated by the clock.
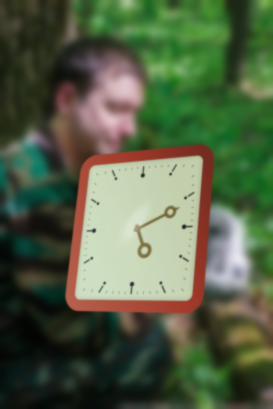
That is 5:11
